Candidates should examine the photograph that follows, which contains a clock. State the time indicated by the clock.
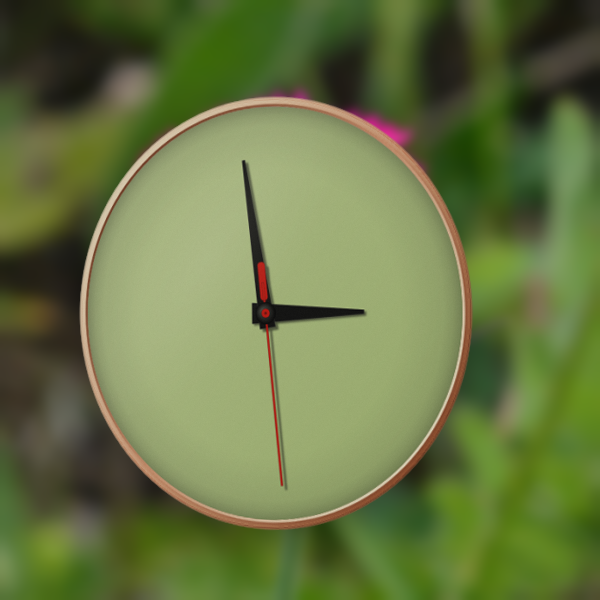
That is 2:58:29
